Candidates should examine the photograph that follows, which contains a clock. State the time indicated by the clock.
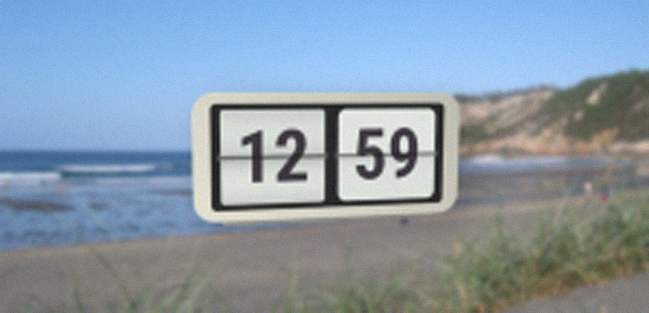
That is 12:59
